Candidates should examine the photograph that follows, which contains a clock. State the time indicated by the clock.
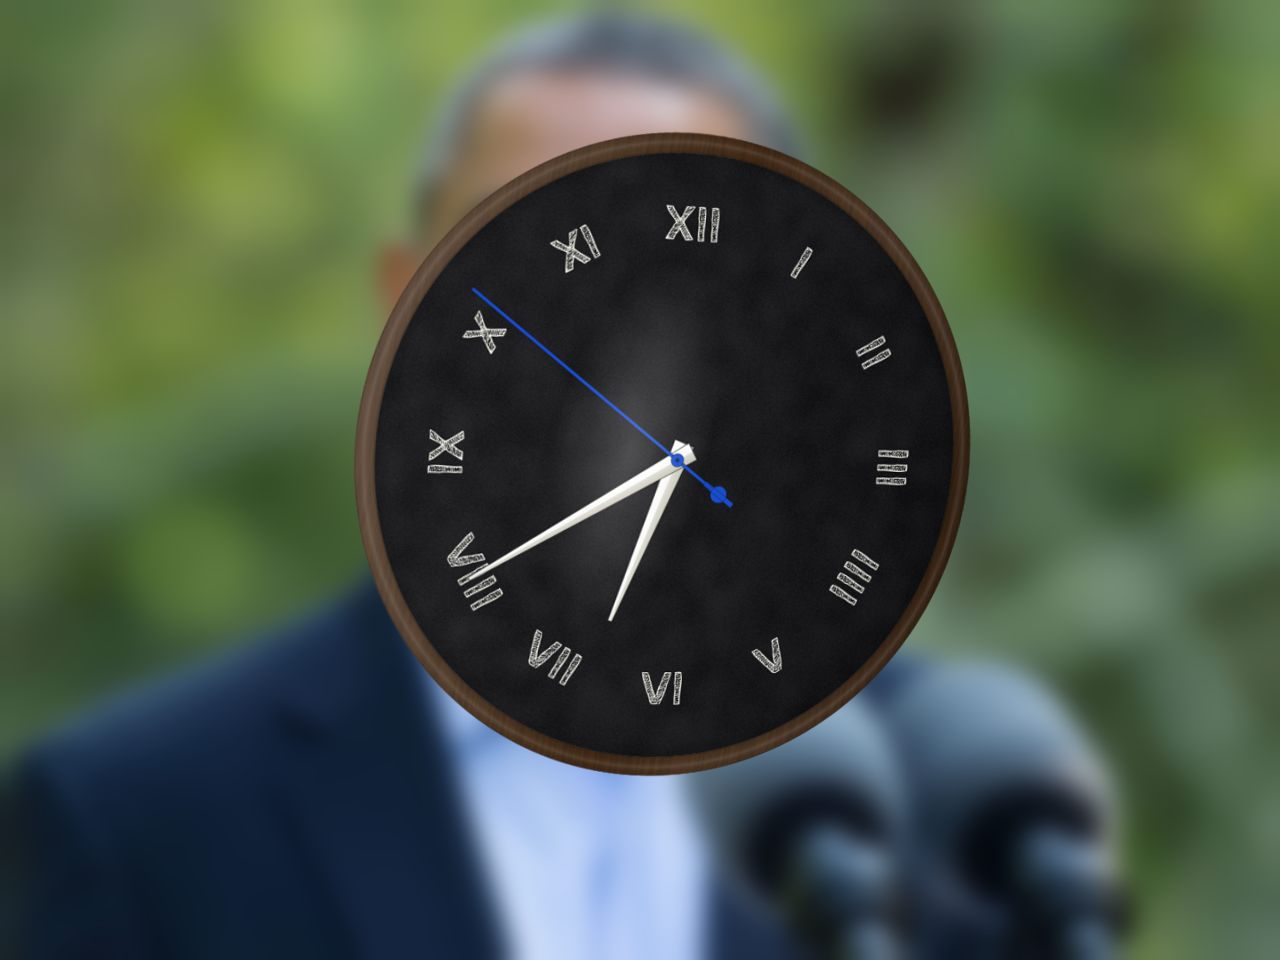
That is 6:39:51
